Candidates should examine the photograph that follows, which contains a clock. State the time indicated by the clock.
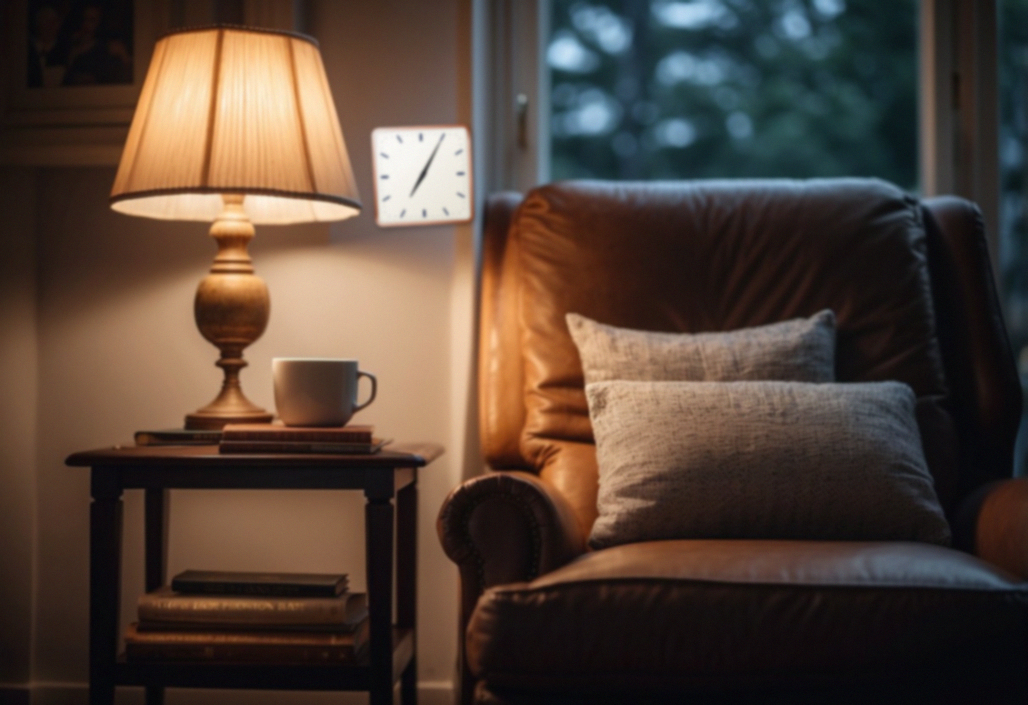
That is 7:05
